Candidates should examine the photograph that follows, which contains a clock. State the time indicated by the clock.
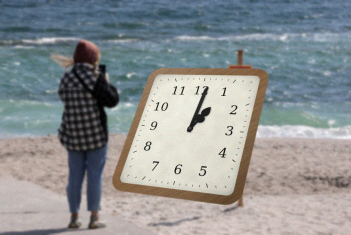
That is 1:01
